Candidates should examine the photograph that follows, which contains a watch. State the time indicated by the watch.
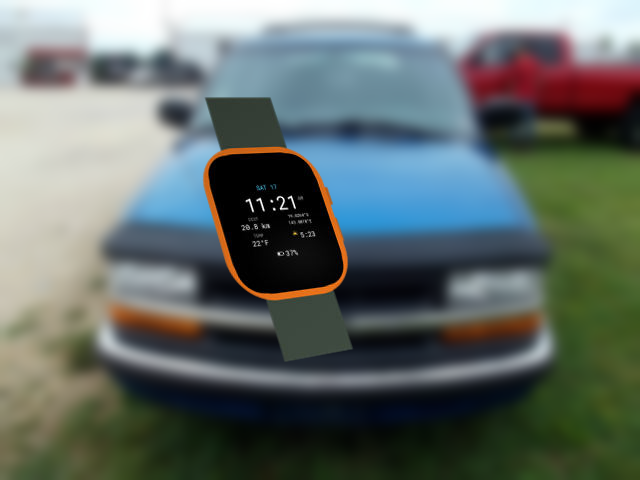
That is 11:21
